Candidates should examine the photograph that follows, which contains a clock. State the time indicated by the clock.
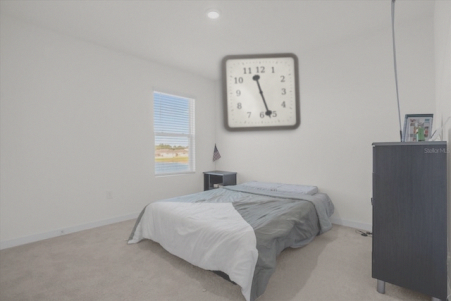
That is 11:27
